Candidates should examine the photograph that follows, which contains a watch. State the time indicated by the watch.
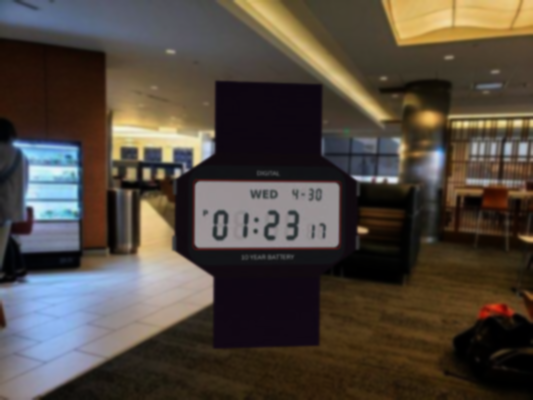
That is 1:23:17
